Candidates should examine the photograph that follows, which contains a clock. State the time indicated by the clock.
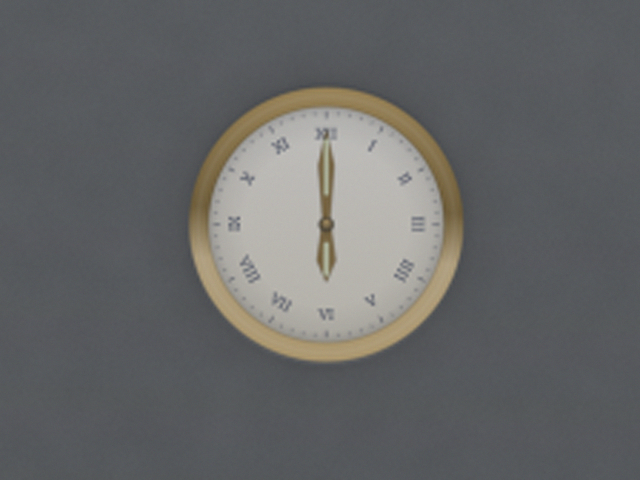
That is 6:00
